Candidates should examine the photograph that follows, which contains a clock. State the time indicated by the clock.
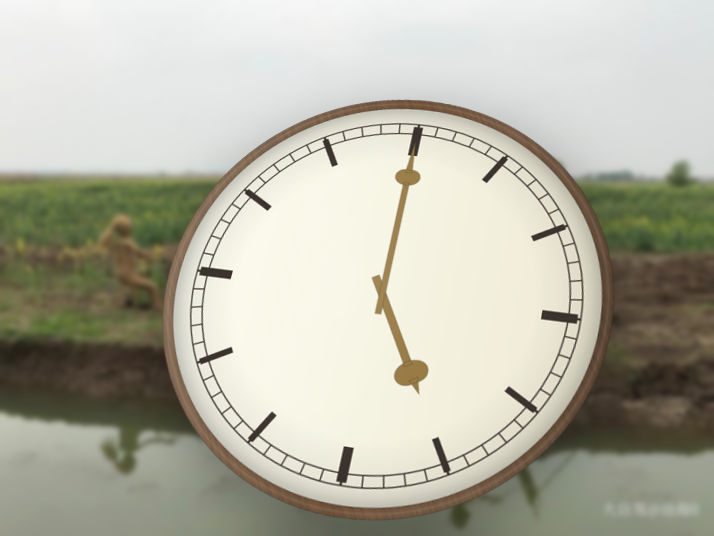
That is 5:00
